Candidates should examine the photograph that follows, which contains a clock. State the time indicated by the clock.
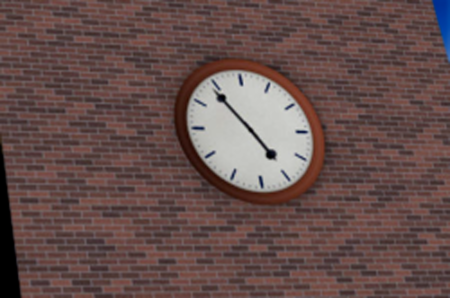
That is 4:54
